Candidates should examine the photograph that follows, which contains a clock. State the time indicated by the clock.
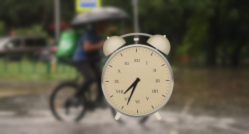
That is 7:34
